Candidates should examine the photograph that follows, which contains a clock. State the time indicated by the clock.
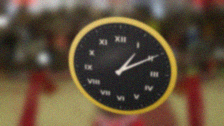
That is 1:10
